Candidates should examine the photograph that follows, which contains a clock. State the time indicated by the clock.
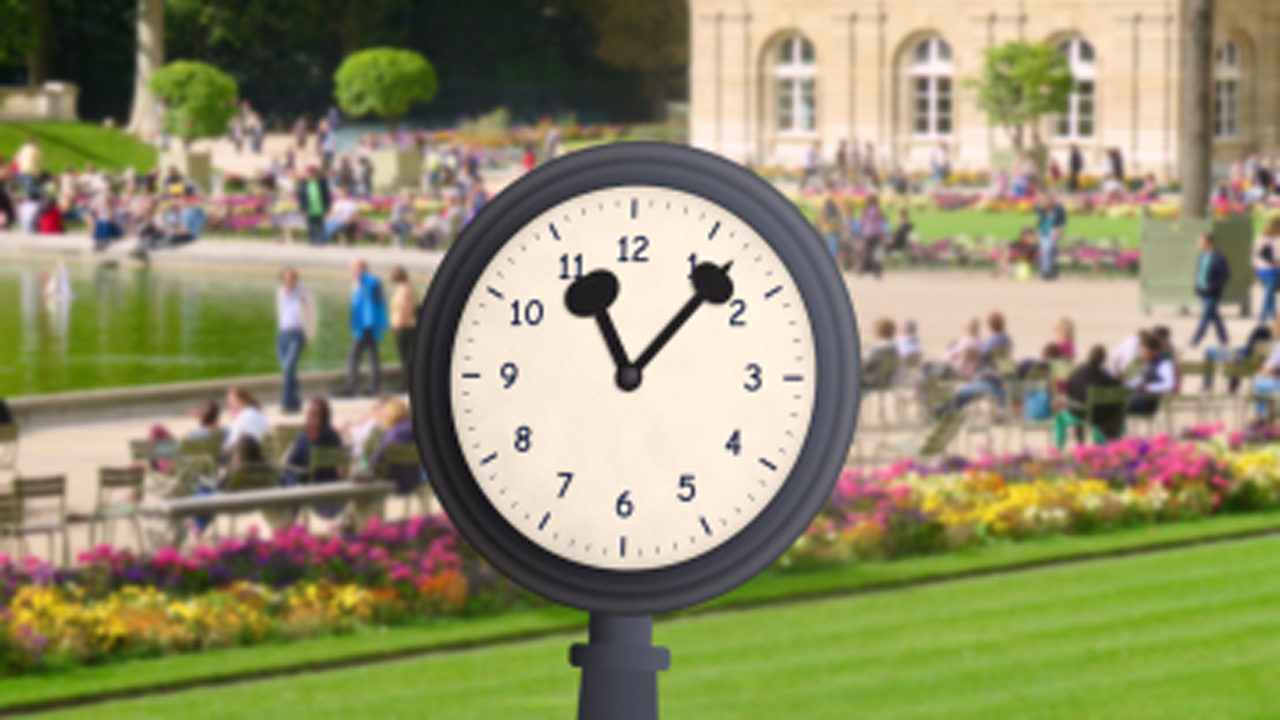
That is 11:07
